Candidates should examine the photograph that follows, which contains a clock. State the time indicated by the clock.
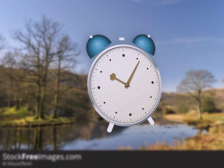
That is 10:06
